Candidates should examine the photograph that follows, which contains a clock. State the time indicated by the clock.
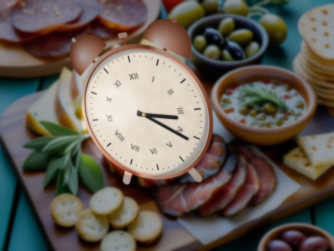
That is 3:21
